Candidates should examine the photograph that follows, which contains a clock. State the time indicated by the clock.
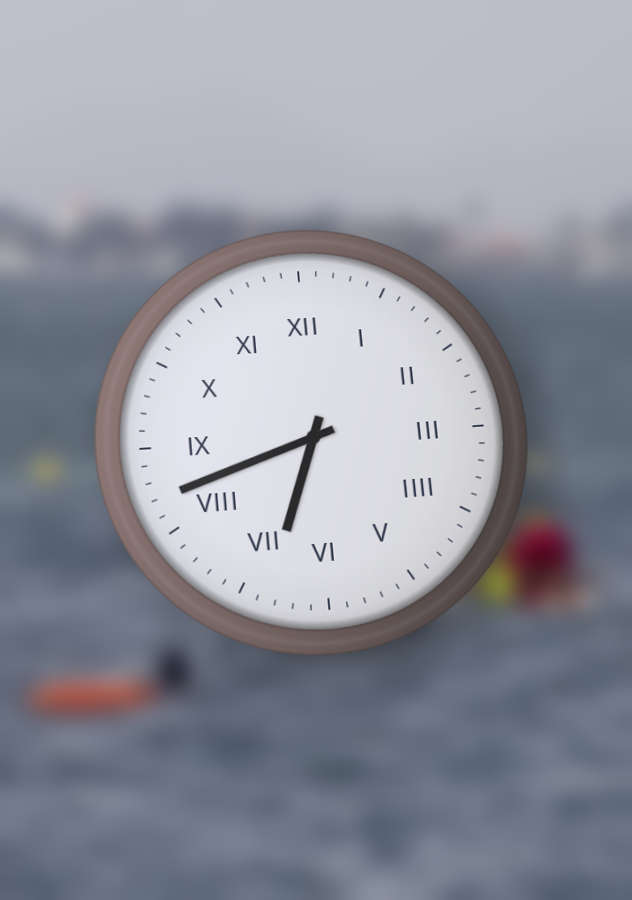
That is 6:42
